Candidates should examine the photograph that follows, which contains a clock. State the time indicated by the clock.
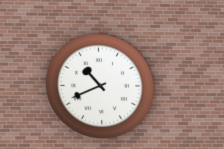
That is 10:41
